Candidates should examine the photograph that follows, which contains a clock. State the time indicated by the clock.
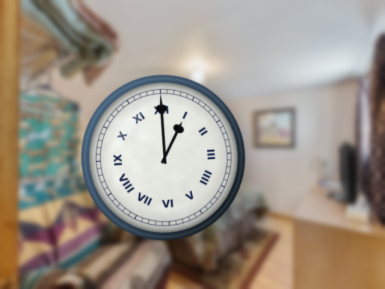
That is 1:00
